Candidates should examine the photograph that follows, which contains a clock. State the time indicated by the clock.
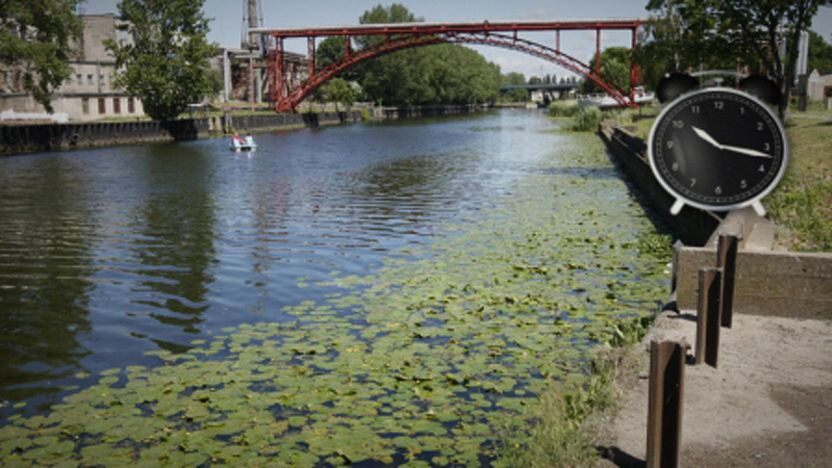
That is 10:17
